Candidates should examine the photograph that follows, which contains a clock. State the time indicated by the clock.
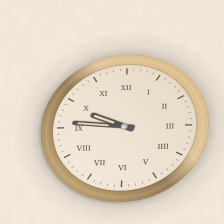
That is 9:46
